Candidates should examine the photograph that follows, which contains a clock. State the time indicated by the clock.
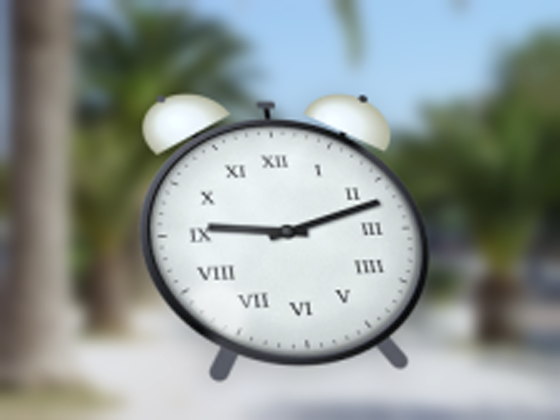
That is 9:12
